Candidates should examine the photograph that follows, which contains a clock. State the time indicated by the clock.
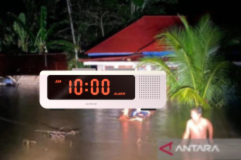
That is 10:00
